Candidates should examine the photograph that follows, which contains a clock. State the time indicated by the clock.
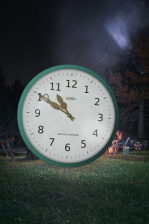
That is 10:50
